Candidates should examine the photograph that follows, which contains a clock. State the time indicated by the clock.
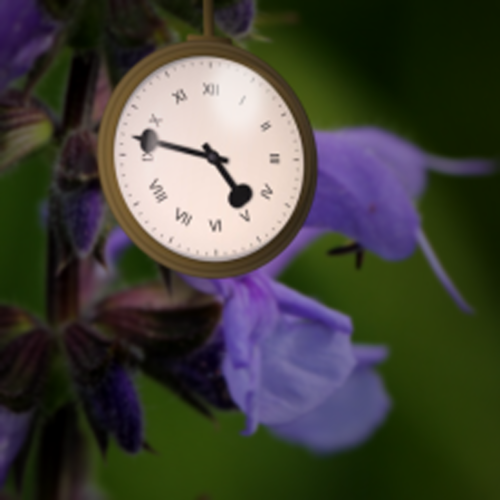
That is 4:47
